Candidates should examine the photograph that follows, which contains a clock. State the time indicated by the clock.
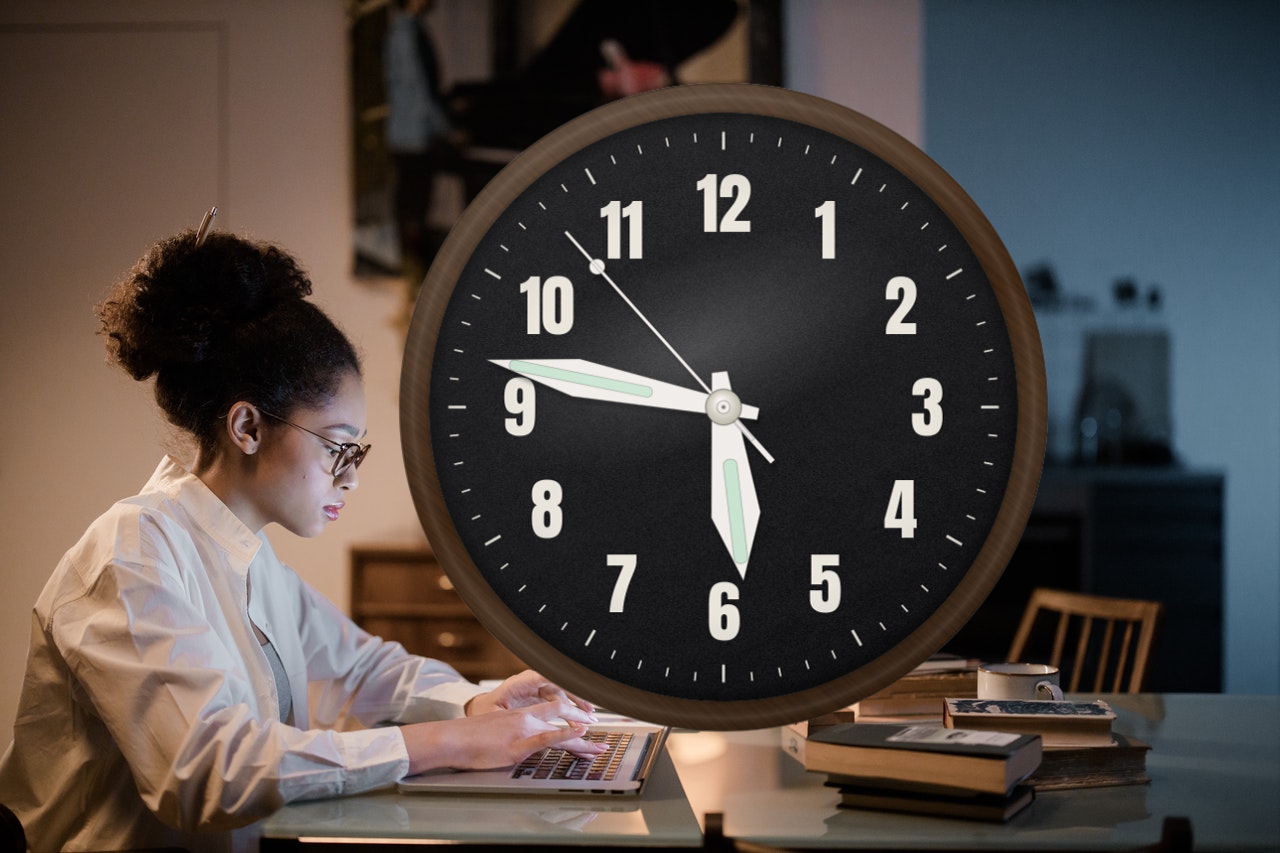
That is 5:46:53
